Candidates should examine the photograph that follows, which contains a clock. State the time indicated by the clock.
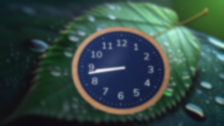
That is 8:43
